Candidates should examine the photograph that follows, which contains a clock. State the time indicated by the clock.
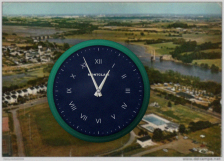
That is 12:56
